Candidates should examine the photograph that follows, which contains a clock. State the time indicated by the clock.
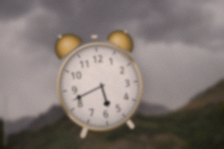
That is 5:42
